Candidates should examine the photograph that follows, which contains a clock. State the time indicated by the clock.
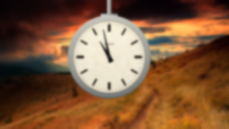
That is 10:58
